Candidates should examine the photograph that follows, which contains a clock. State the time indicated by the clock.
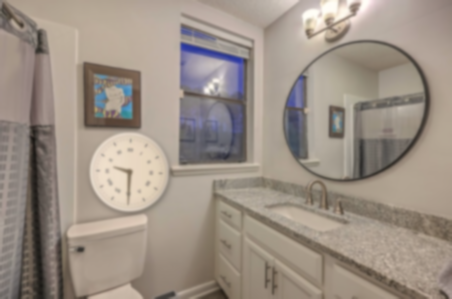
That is 9:30
